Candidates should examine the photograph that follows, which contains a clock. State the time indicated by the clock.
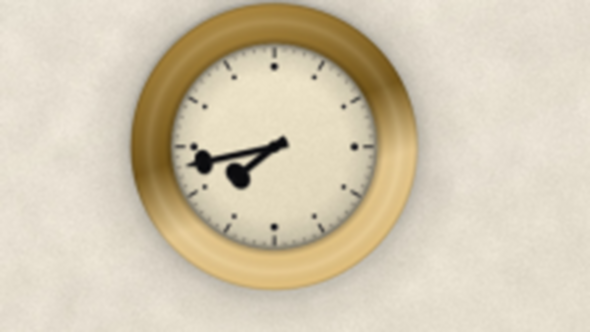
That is 7:43
